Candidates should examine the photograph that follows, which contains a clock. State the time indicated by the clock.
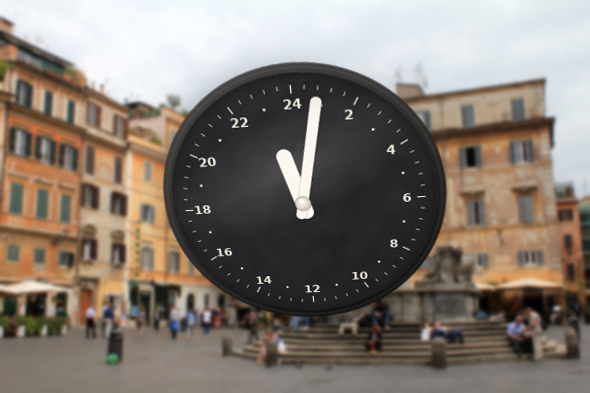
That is 23:02
